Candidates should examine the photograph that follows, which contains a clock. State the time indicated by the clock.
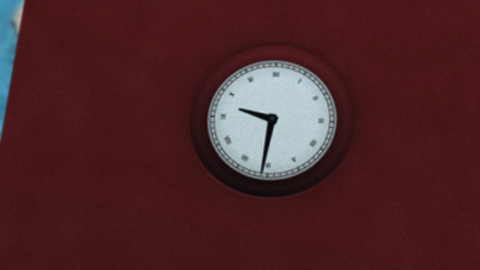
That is 9:31
